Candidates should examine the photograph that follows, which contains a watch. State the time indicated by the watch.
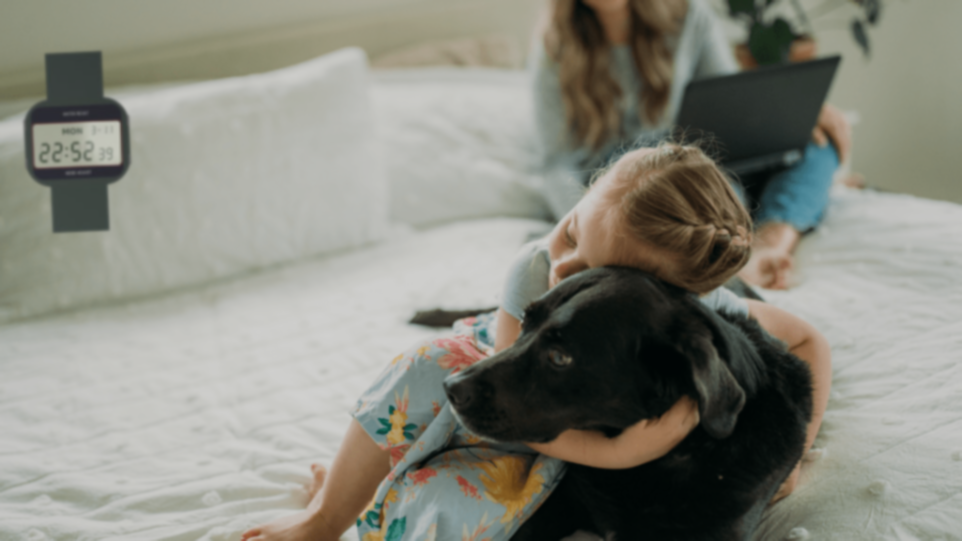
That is 22:52:39
